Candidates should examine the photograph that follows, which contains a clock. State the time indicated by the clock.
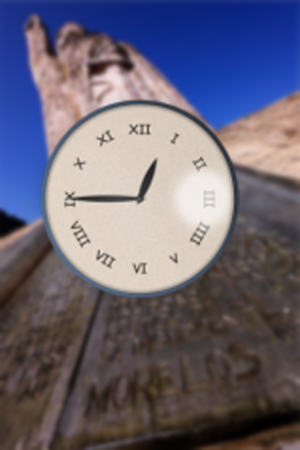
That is 12:45
